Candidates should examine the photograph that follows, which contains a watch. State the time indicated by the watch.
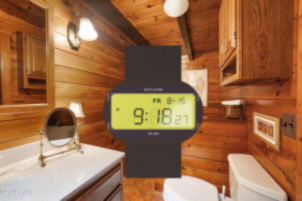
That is 9:18:27
